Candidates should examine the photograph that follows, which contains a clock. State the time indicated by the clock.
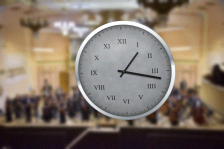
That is 1:17
